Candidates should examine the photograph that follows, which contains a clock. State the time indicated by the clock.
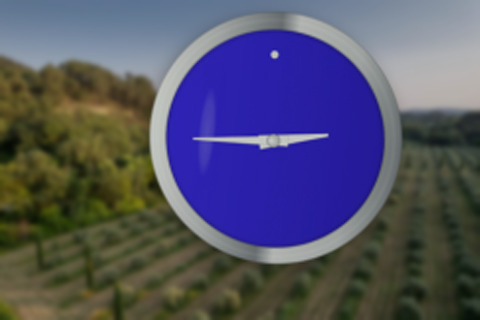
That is 2:45
